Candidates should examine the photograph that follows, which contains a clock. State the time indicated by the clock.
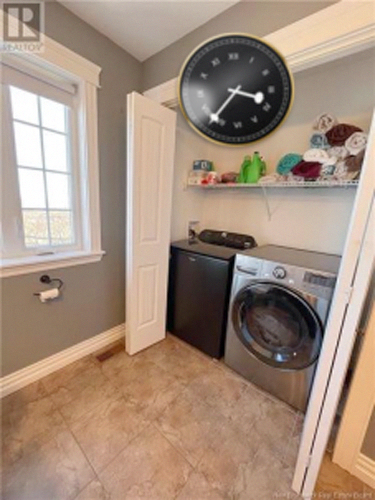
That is 3:37
